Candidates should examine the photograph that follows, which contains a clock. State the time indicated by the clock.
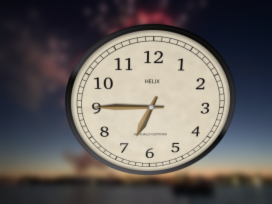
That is 6:45
